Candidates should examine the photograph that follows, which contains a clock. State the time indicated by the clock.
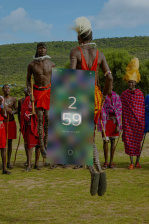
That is 2:59
